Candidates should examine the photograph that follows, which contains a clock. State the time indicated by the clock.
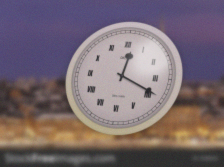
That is 12:19
